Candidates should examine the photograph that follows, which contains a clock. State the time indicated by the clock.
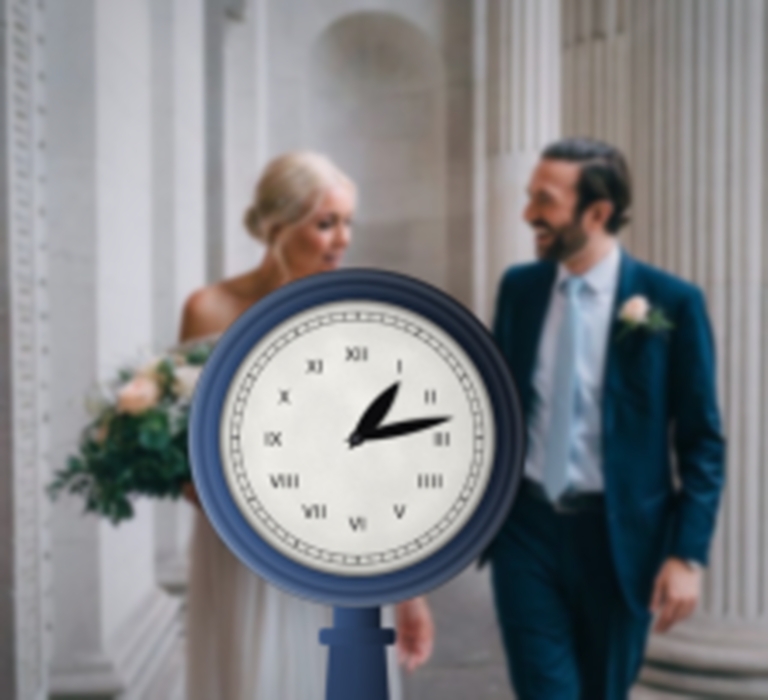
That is 1:13
